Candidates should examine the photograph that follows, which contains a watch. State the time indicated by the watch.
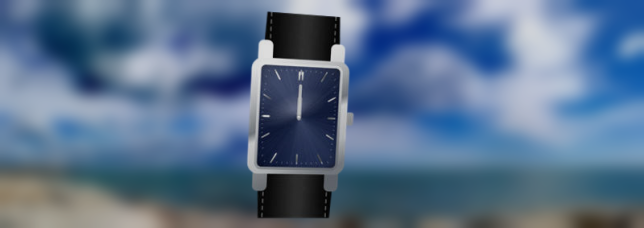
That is 12:00
